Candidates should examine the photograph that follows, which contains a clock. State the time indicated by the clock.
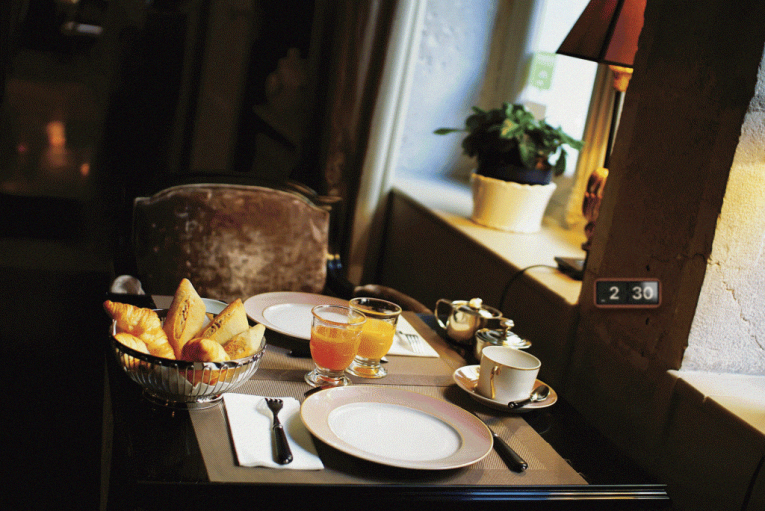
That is 2:30
